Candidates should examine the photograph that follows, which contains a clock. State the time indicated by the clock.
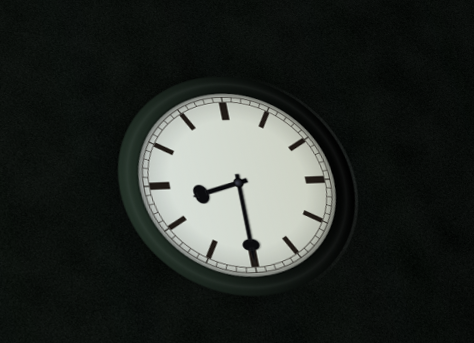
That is 8:30
